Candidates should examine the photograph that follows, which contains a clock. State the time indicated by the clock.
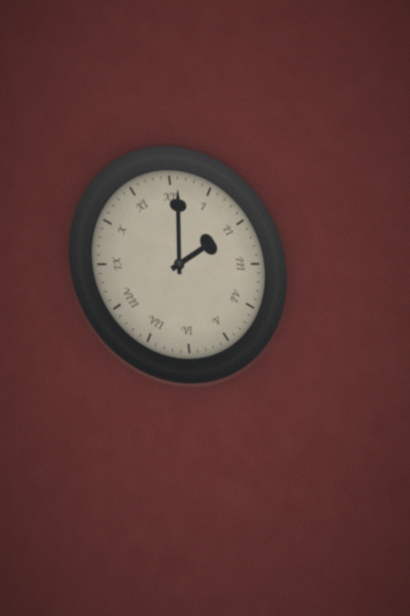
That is 2:01
